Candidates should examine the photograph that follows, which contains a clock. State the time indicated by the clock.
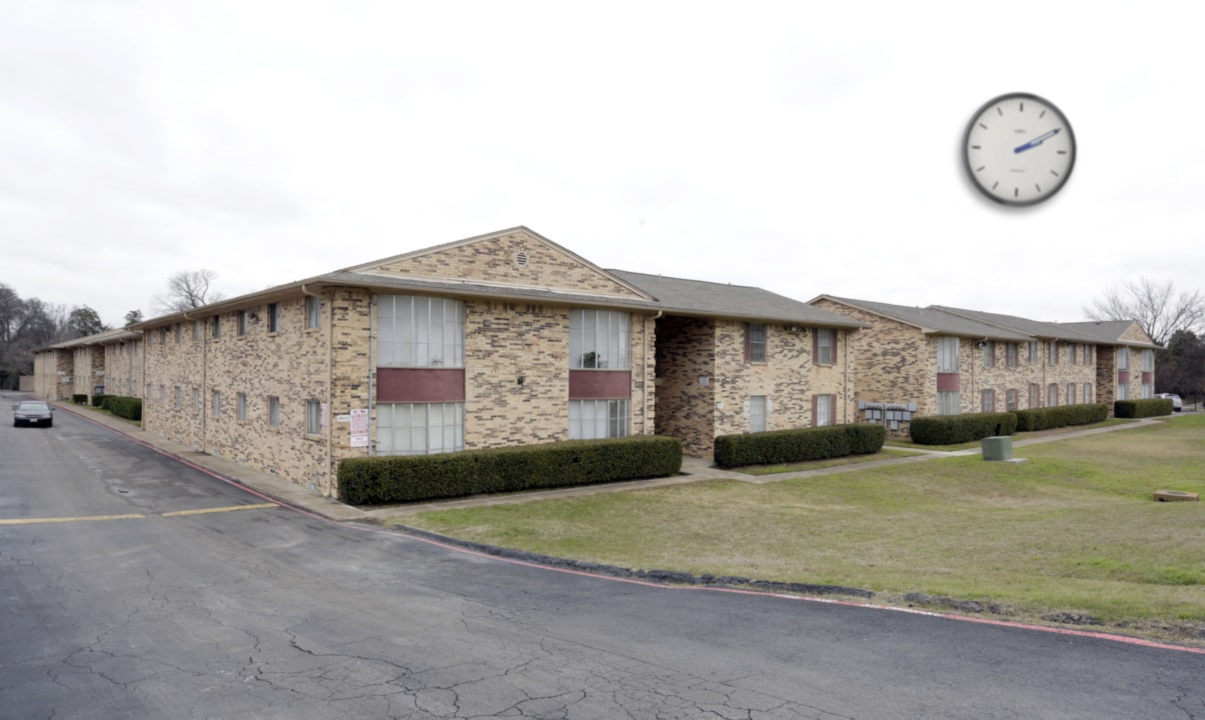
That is 2:10
